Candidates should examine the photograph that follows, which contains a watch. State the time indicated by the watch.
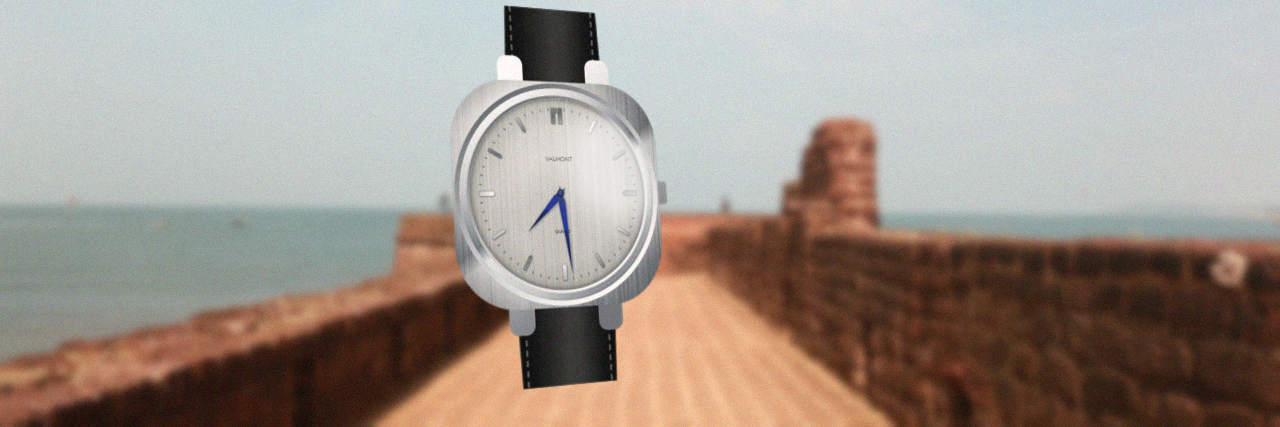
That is 7:29
